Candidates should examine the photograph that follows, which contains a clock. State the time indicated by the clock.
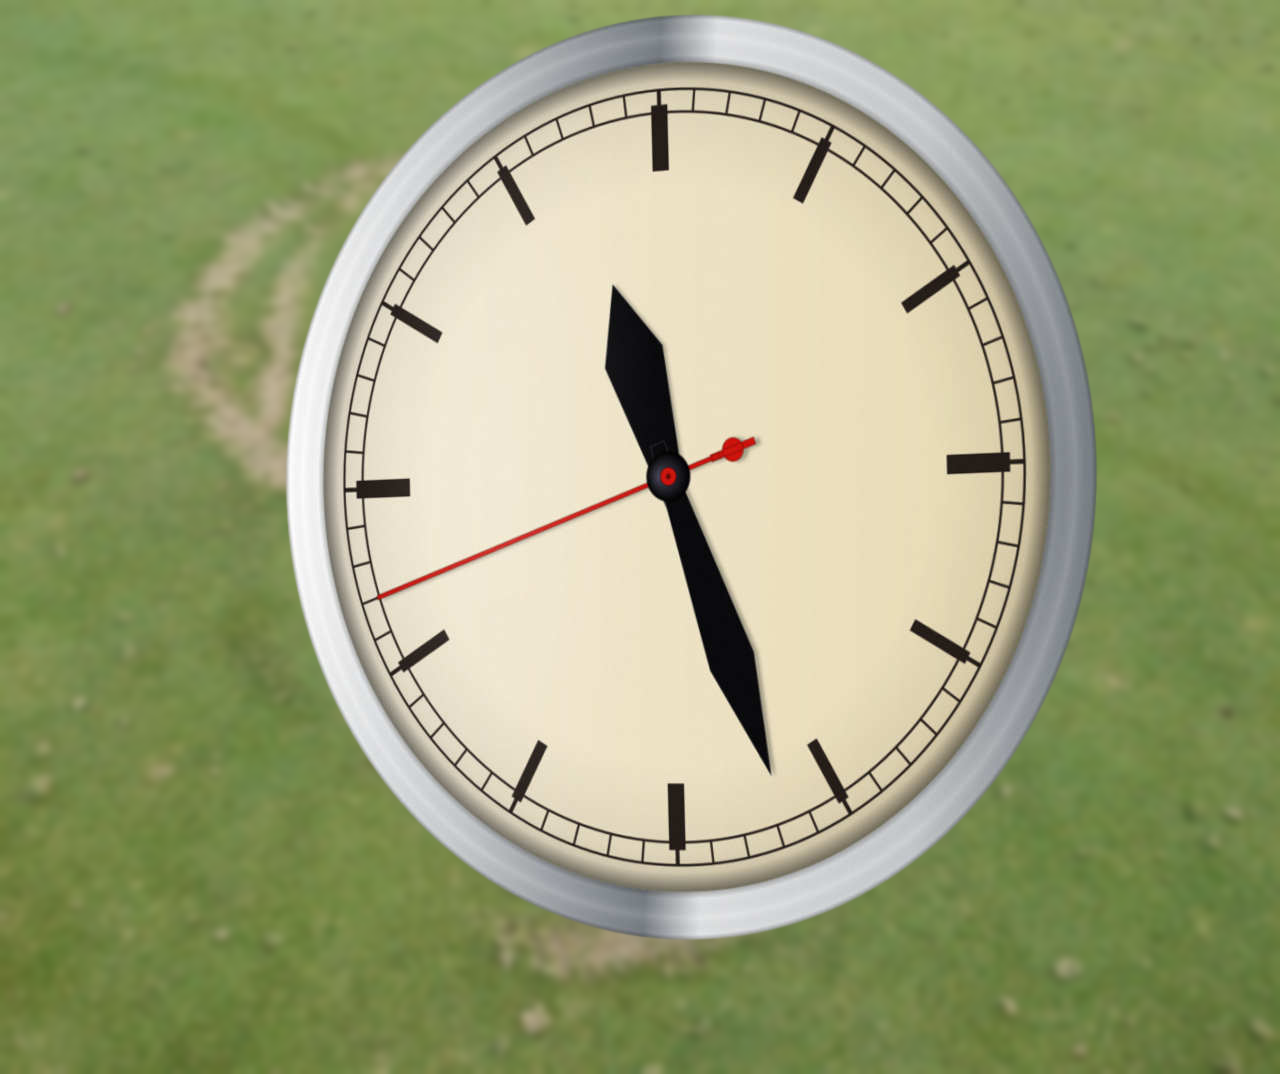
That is 11:26:42
